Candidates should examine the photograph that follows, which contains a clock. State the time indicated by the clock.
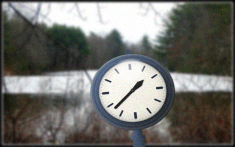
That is 1:38
